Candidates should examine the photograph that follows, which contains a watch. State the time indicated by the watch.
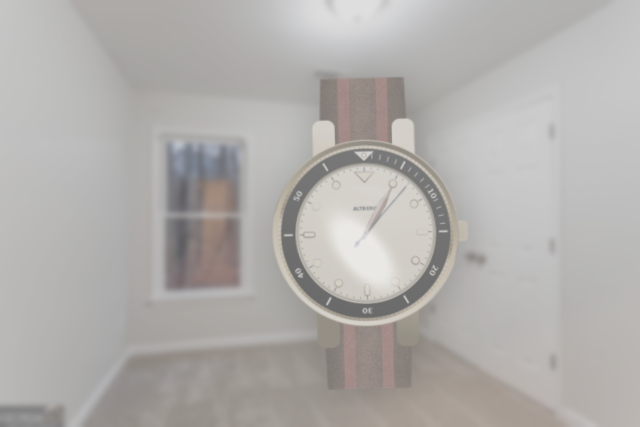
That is 1:05:07
